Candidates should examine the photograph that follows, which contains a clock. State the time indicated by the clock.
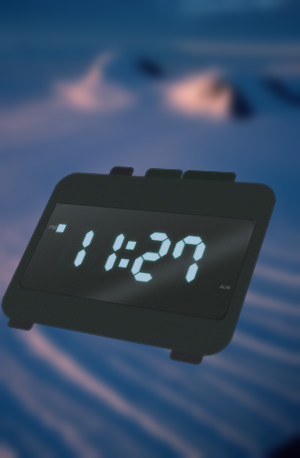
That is 11:27
